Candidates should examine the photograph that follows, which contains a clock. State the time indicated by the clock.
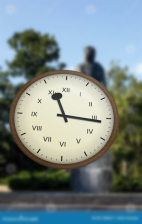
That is 11:16
